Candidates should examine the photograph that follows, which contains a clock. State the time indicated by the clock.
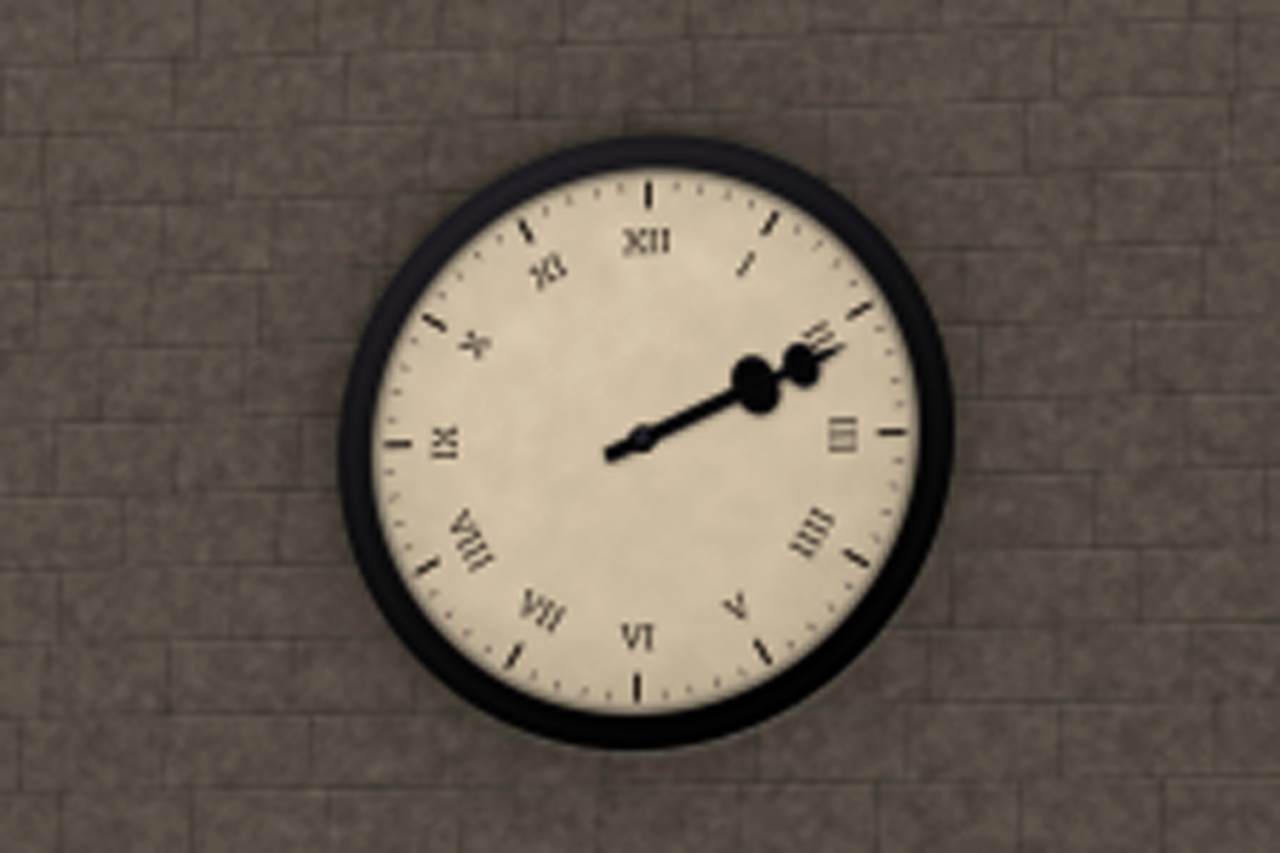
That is 2:11
